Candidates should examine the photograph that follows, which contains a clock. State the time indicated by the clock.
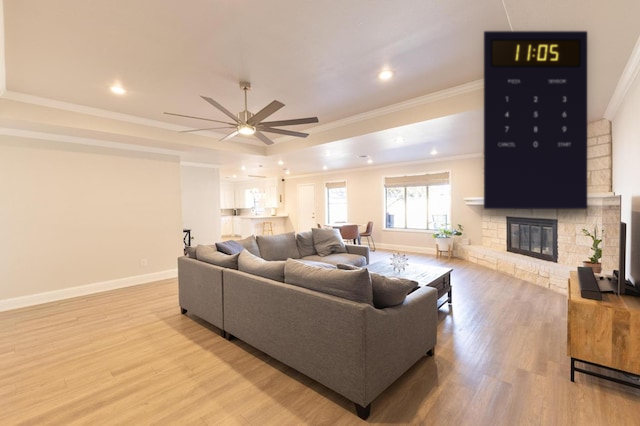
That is 11:05
